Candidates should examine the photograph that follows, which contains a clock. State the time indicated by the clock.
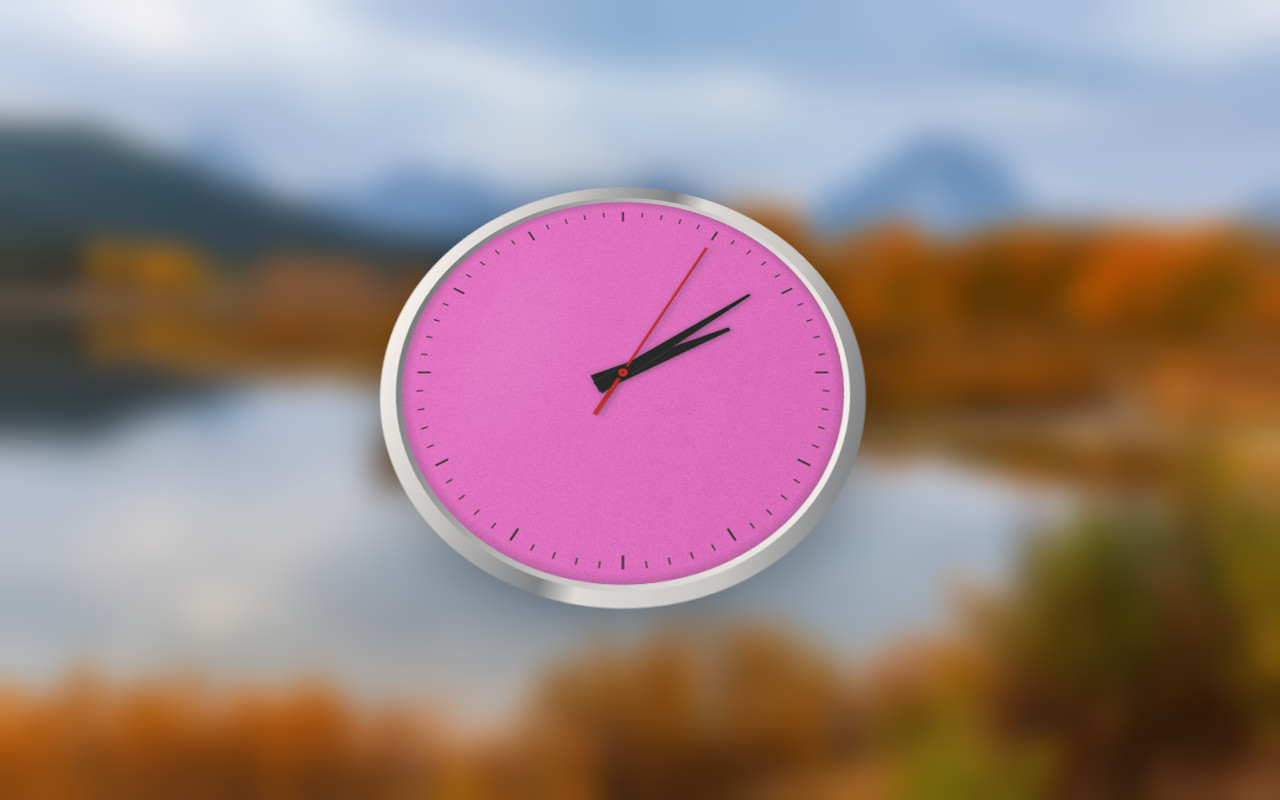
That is 2:09:05
